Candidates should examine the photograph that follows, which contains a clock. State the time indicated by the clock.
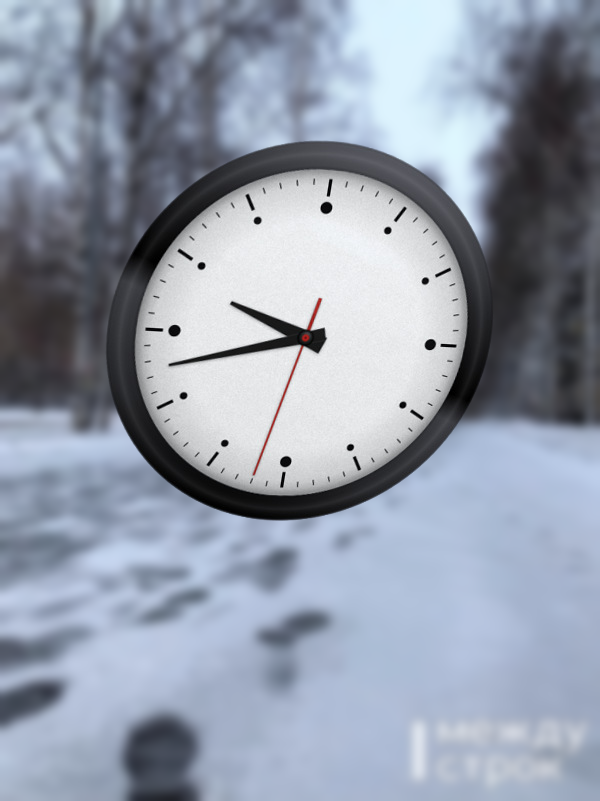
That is 9:42:32
